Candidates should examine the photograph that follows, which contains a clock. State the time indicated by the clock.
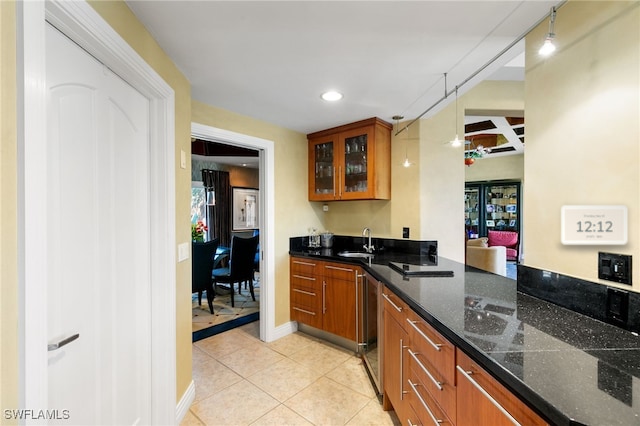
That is 12:12
